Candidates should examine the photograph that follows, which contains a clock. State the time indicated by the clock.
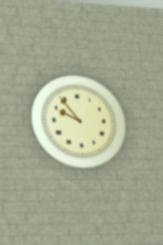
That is 9:54
